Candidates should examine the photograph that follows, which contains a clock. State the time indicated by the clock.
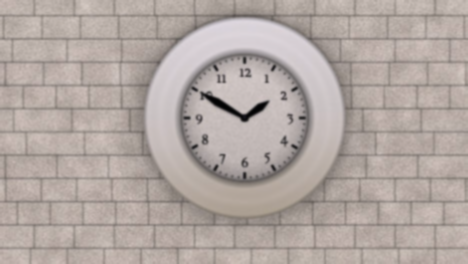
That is 1:50
